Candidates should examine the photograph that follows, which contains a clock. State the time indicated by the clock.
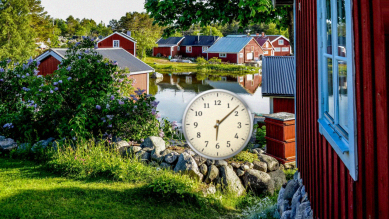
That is 6:08
